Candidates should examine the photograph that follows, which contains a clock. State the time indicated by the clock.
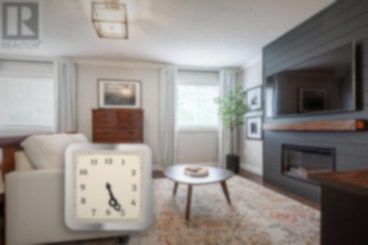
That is 5:26
